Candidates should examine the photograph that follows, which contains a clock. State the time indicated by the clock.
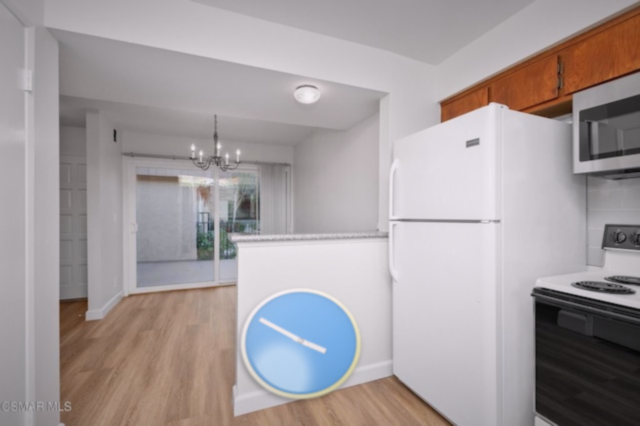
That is 3:50
